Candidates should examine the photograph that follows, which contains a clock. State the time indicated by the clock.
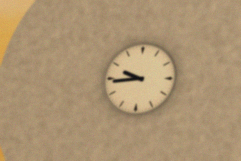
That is 9:44
